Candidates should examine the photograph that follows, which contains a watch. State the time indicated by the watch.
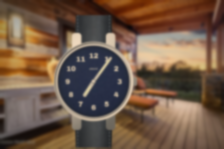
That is 7:06
